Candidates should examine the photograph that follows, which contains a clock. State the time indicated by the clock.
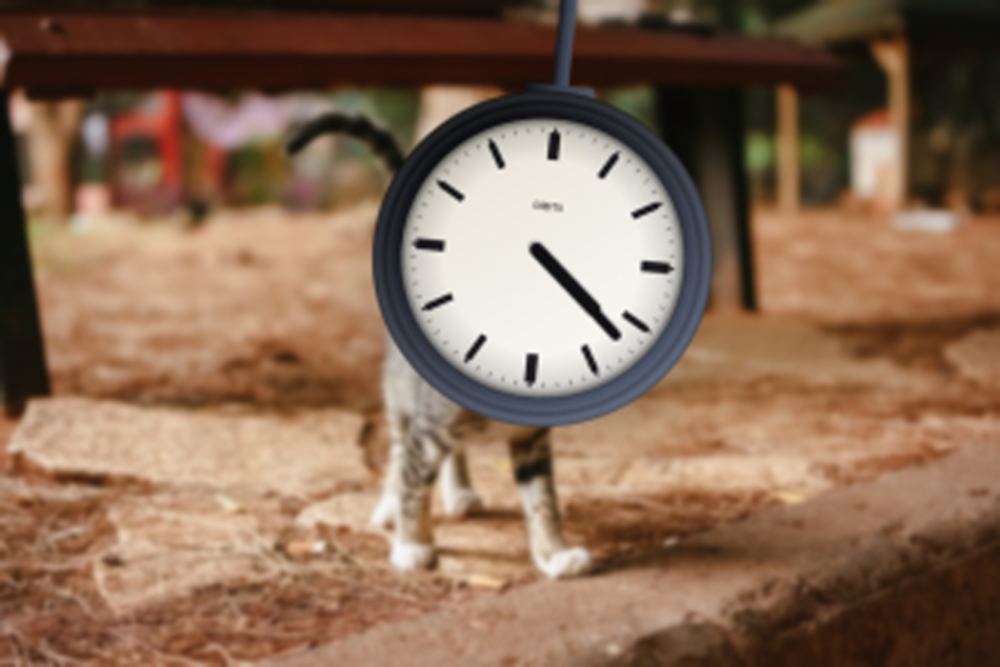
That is 4:22
